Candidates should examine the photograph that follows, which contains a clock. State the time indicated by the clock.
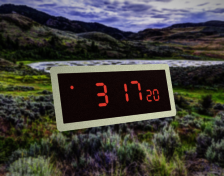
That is 3:17:20
